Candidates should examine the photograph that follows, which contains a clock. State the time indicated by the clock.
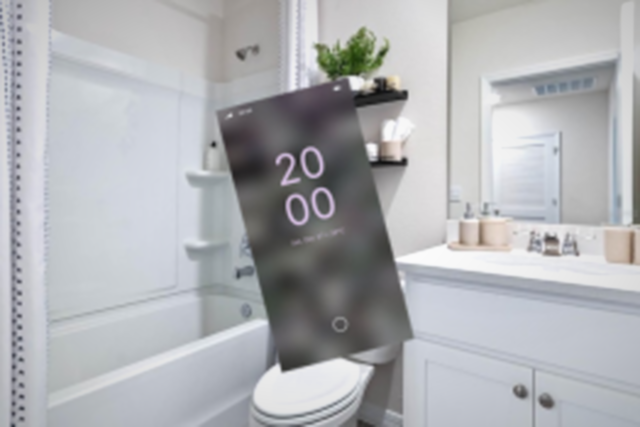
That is 20:00
